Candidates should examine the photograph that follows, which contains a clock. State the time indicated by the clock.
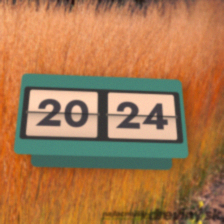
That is 20:24
